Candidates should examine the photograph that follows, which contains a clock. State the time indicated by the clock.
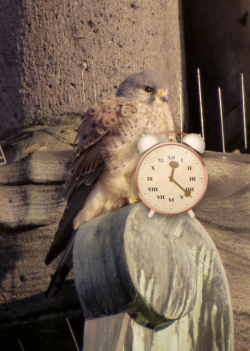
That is 12:22
